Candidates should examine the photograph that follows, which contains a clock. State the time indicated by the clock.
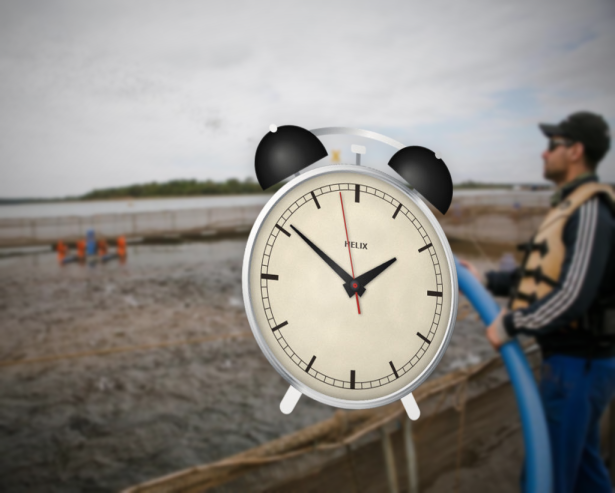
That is 1:50:58
